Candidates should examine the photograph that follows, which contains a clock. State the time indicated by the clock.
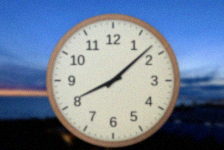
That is 8:08
